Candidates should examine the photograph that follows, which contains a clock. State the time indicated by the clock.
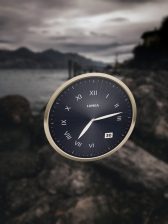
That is 7:13
